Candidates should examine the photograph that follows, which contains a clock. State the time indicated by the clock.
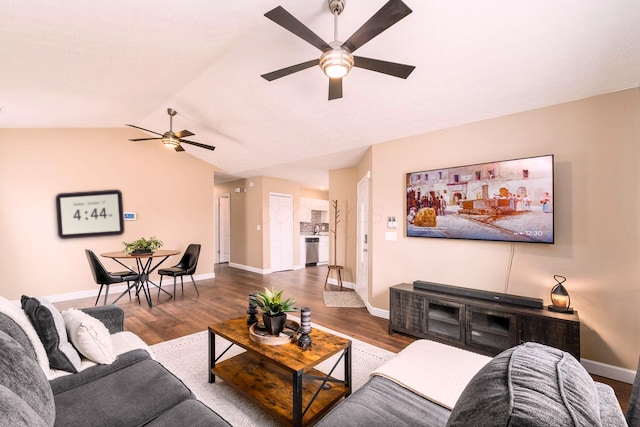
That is 4:44
